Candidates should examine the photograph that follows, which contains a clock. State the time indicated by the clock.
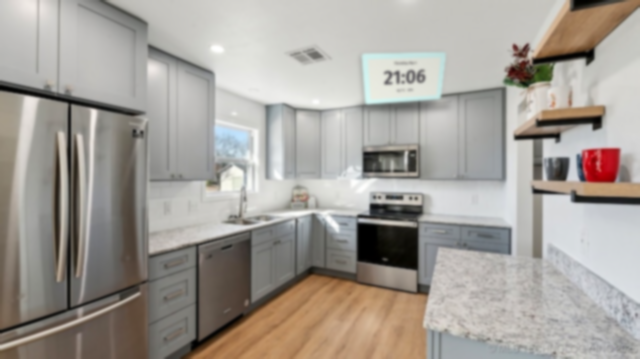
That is 21:06
